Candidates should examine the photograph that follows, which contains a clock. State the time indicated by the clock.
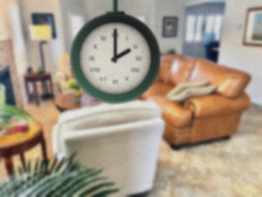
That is 2:00
